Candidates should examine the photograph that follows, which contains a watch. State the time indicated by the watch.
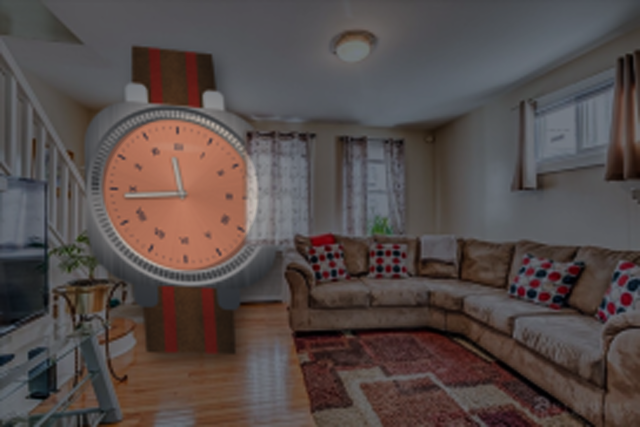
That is 11:44
